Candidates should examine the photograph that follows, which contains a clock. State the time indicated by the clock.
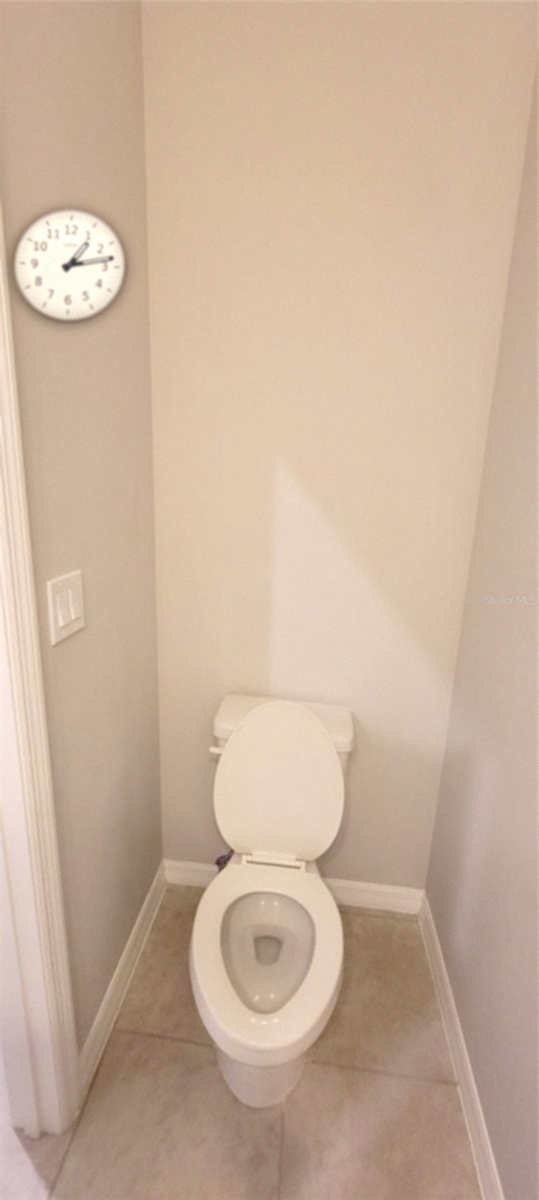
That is 1:13
